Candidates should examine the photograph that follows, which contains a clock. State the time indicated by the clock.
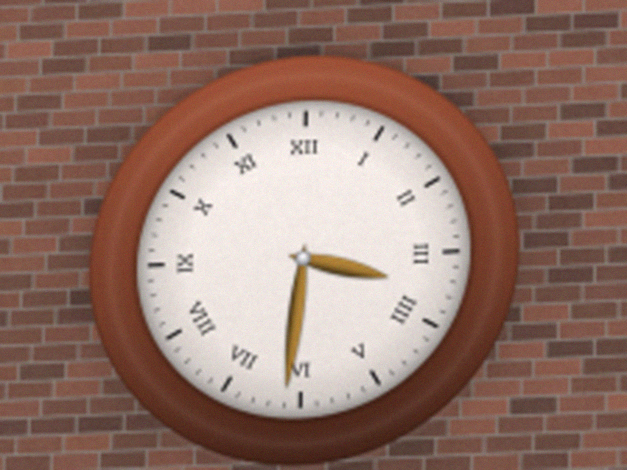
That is 3:31
